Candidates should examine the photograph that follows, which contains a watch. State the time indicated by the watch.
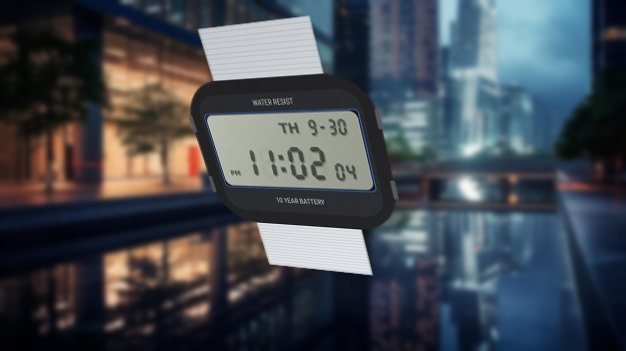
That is 11:02:04
